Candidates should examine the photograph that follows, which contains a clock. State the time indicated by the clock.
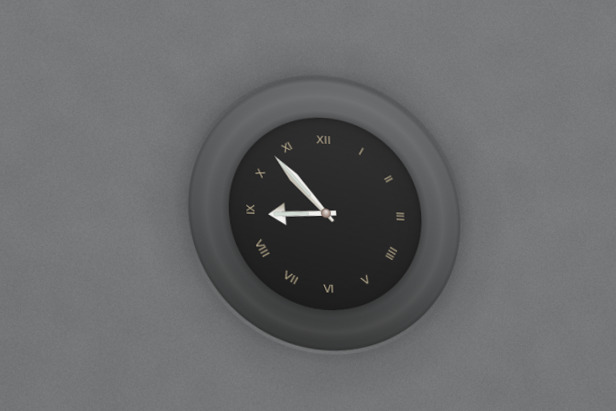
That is 8:53
